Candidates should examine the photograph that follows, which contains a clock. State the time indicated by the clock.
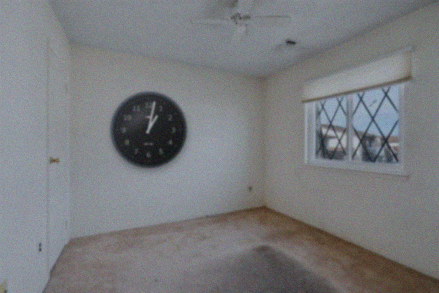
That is 1:02
